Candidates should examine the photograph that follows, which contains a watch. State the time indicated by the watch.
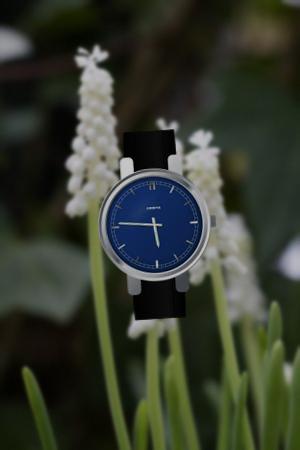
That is 5:46
